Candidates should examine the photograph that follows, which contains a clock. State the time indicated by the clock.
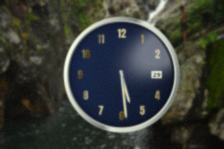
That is 5:29
